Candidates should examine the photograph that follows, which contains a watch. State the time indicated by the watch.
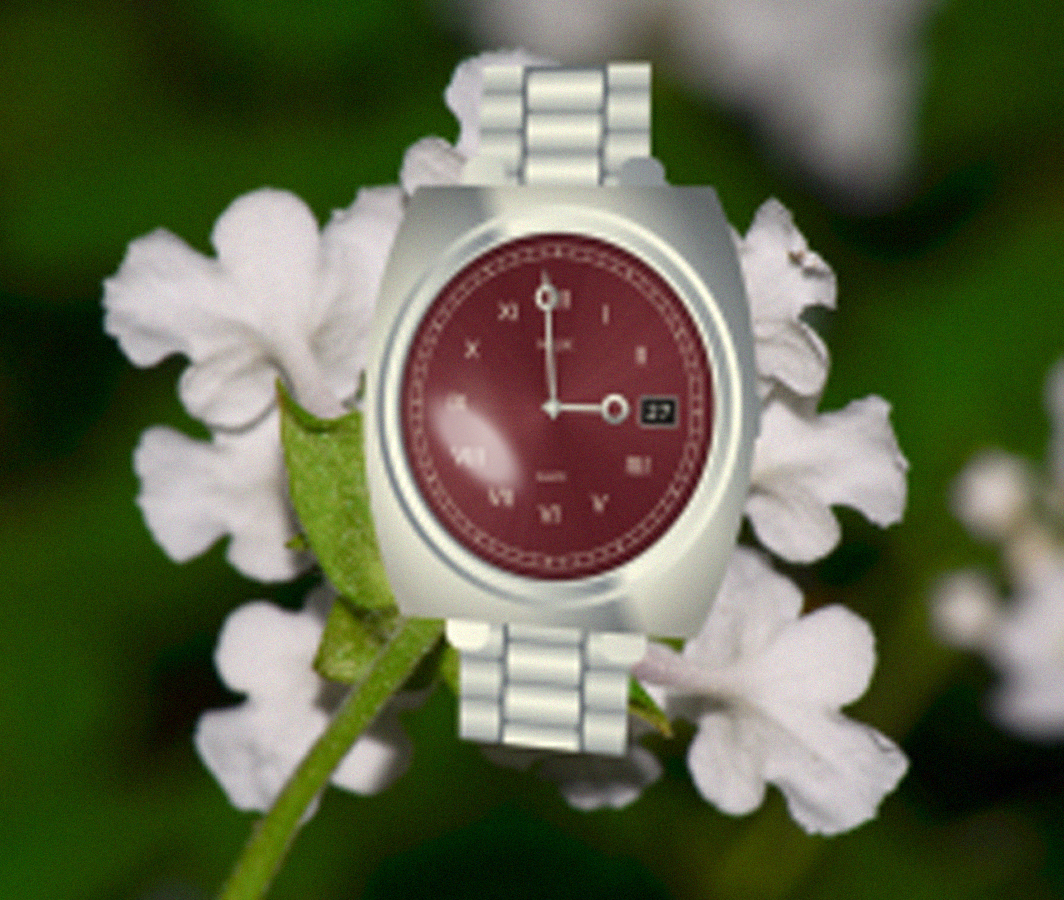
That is 2:59
